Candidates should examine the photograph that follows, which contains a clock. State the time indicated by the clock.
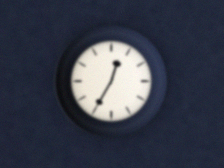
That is 12:35
